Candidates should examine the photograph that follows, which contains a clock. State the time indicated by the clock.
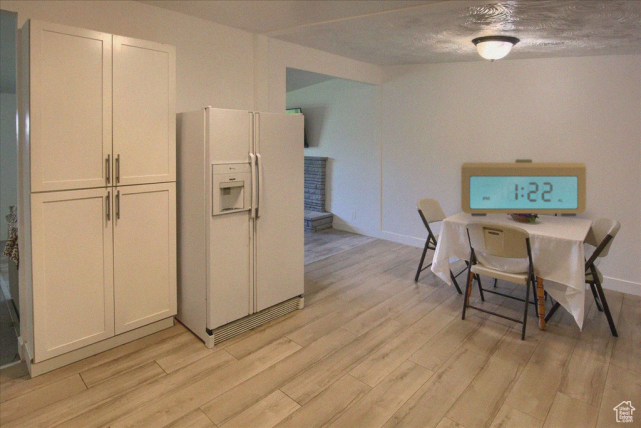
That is 1:22
